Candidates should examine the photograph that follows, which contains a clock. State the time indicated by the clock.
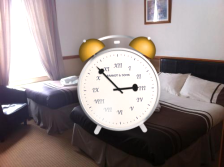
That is 2:53
